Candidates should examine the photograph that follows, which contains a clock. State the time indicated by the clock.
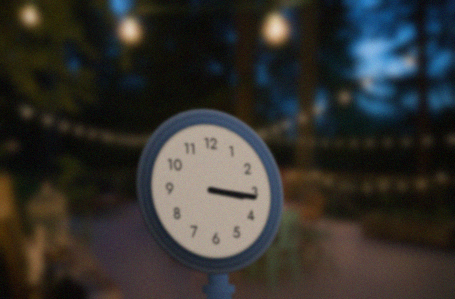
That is 3:16
